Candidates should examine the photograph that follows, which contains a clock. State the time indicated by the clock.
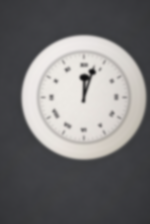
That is 12:03
